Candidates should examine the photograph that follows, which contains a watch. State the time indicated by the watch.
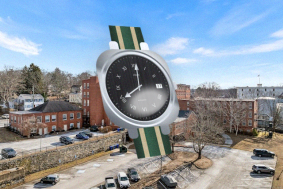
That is 8:01
